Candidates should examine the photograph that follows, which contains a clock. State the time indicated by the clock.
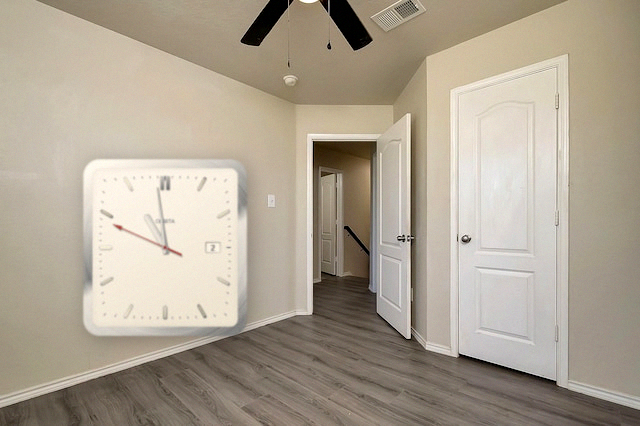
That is 10:58:49
